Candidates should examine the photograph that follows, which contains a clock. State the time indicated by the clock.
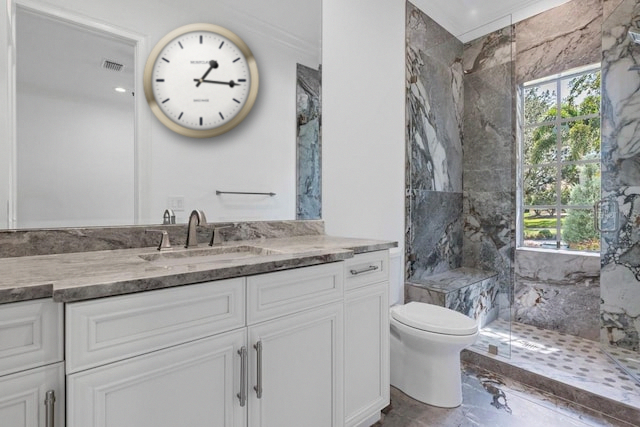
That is 1:16
